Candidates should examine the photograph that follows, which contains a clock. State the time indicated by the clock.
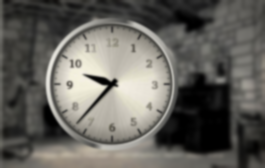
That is 9:37
